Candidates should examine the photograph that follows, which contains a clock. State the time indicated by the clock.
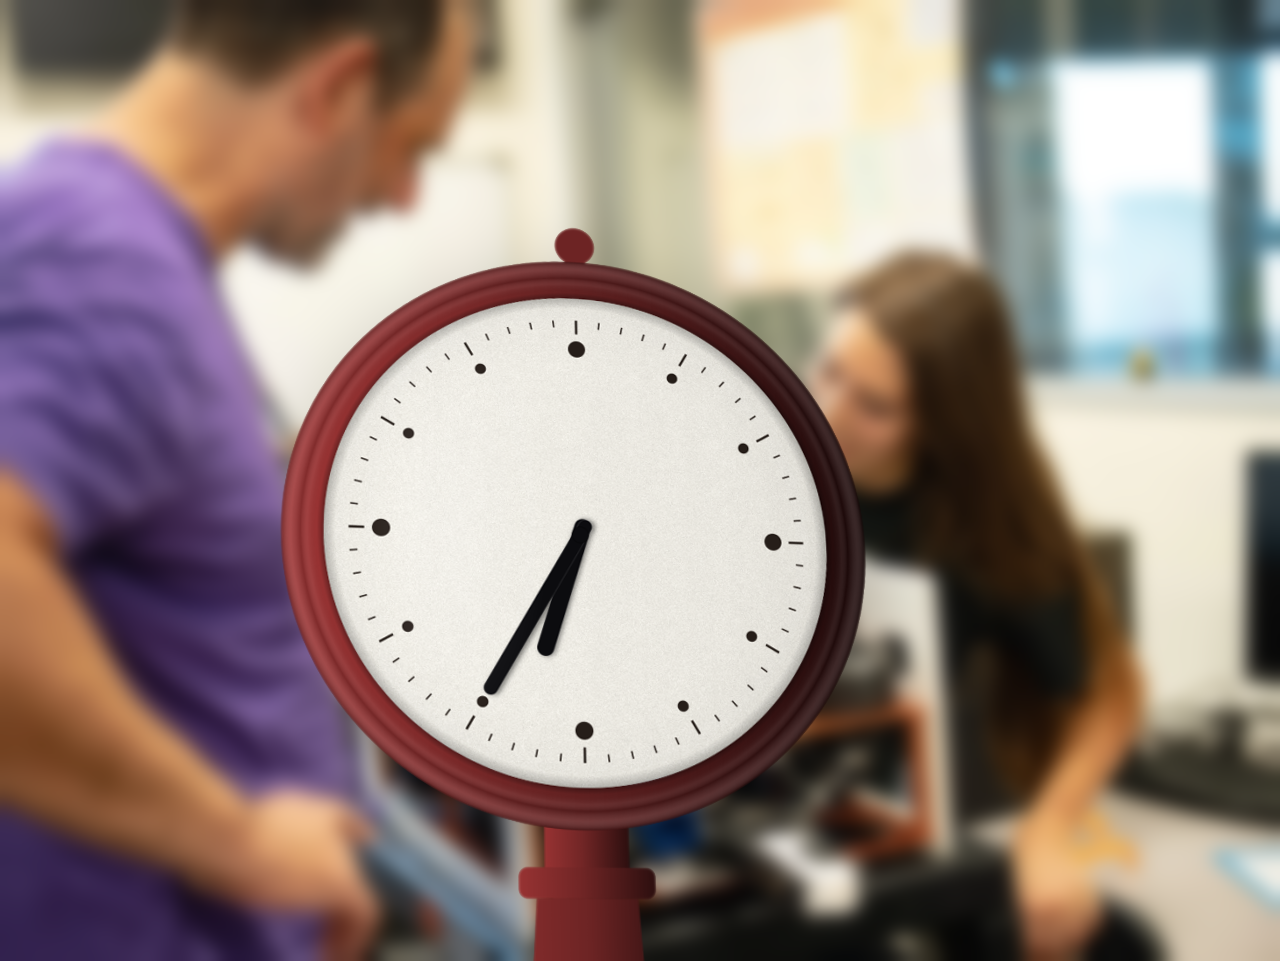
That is 6:35
